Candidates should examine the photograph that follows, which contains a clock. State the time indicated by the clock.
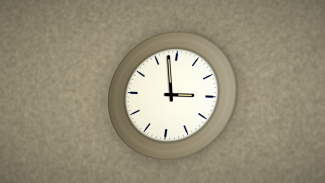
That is 2:58
